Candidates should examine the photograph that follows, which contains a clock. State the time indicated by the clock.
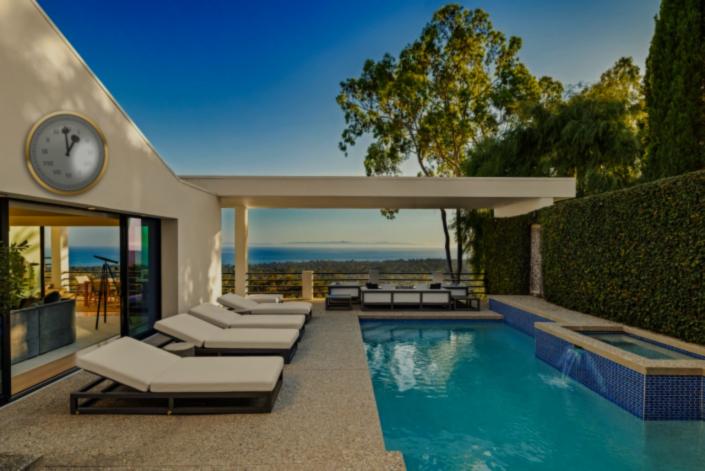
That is 12:59
